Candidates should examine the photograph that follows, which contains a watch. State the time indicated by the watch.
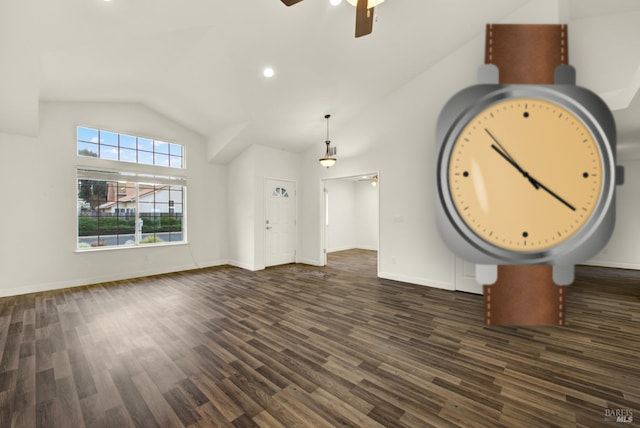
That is 10:20:53
